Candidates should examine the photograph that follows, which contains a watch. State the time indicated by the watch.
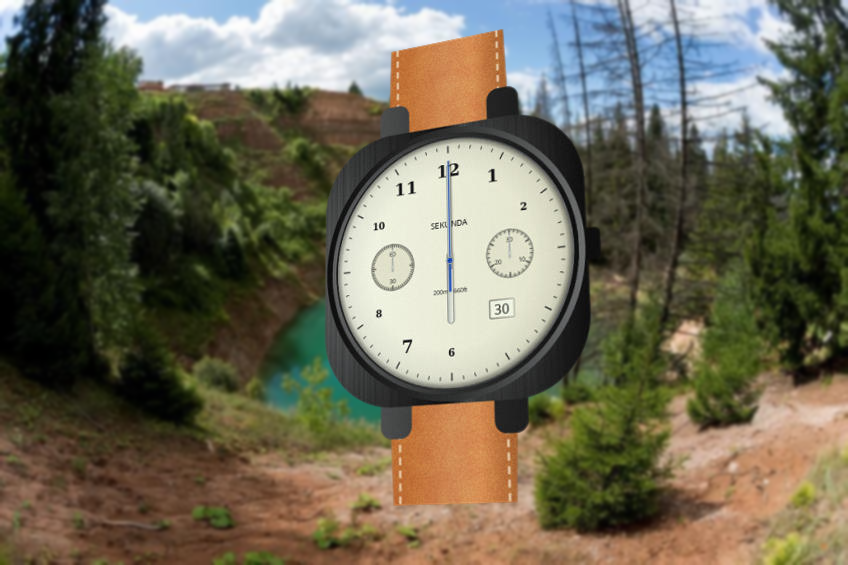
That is 6:00
